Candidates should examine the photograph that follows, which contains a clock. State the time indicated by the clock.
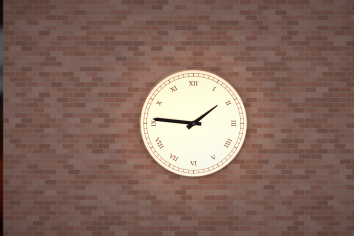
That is 1:46
